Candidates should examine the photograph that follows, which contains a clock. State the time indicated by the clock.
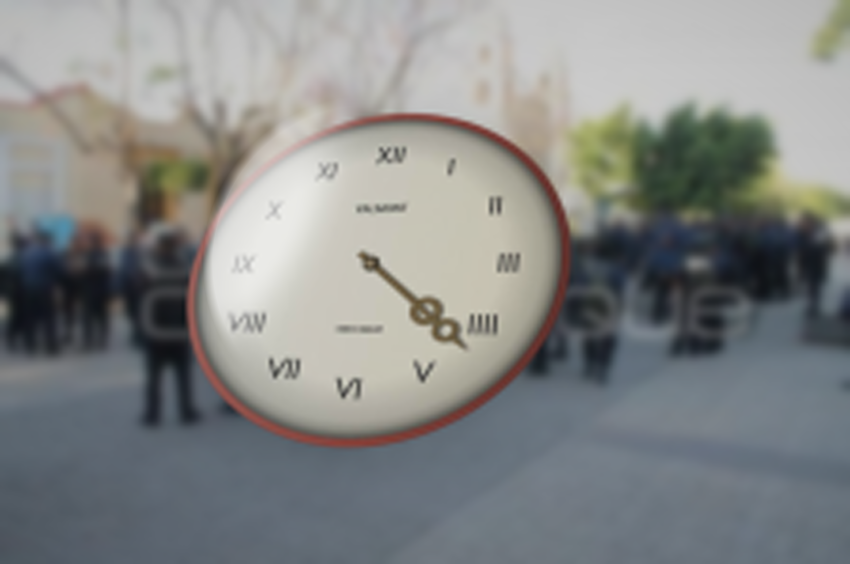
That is 4:22
